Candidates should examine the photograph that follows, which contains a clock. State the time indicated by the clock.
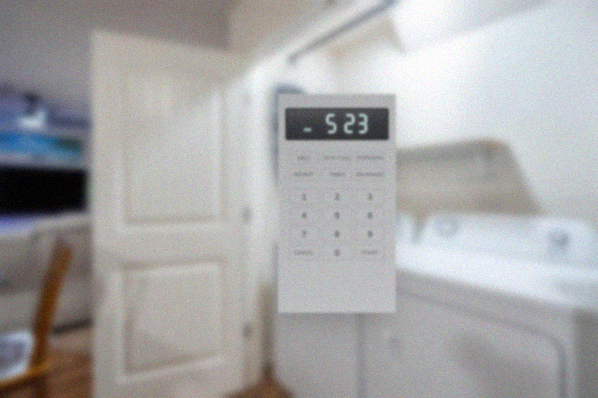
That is 5:23
